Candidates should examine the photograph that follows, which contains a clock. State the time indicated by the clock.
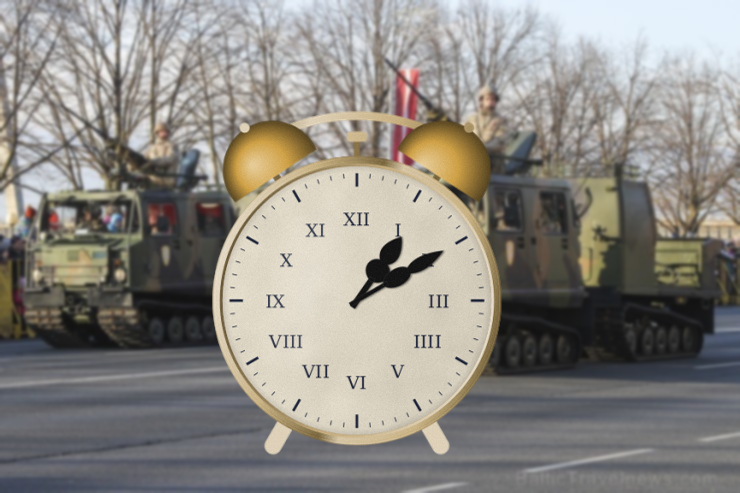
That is 1:10
